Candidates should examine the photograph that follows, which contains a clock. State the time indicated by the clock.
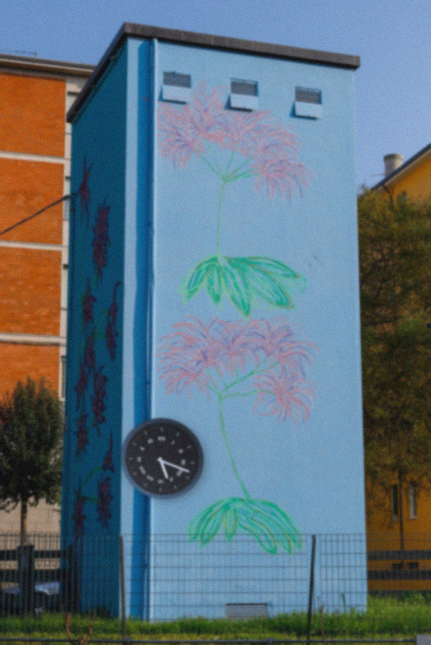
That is 5:18
